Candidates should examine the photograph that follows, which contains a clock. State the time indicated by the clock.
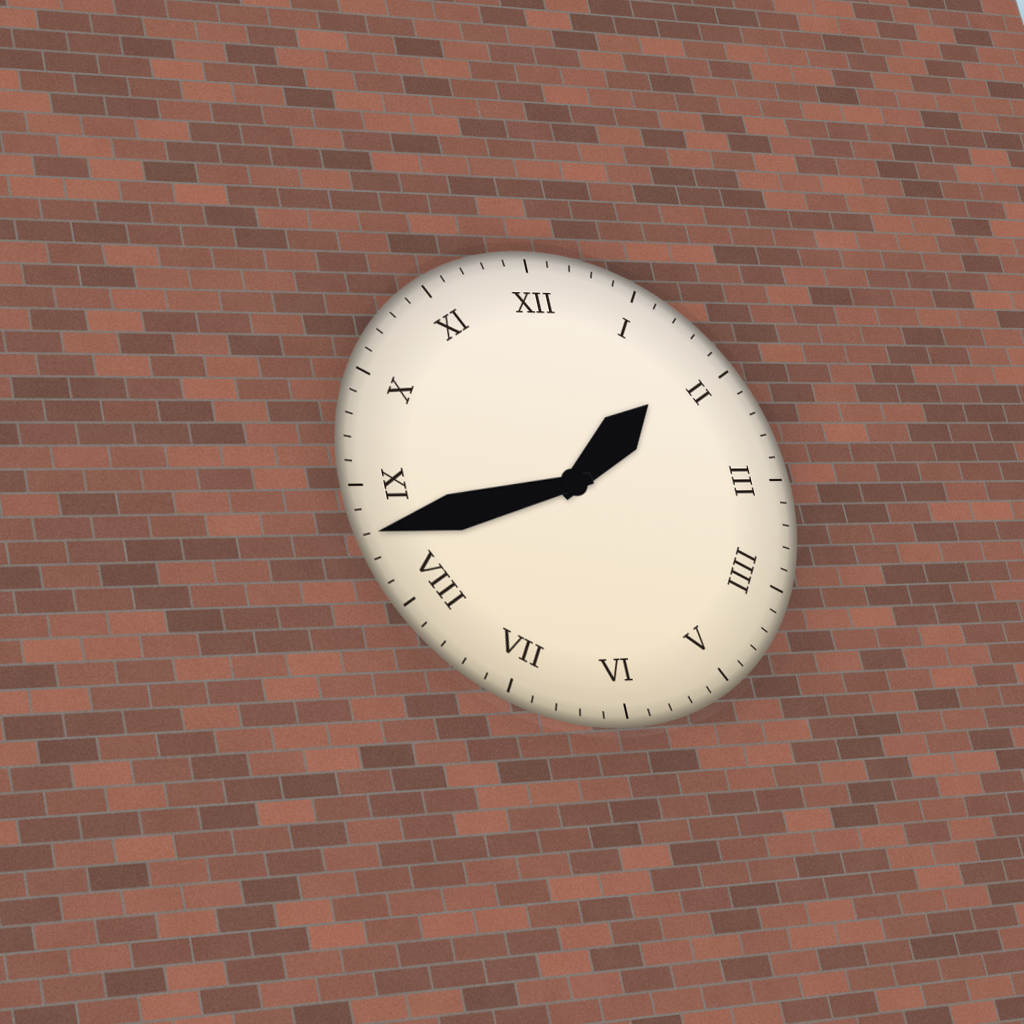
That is 1:43
